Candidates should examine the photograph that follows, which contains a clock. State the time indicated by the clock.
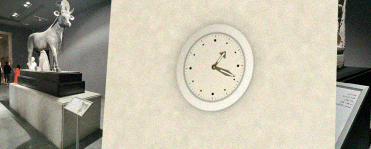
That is 1:19
